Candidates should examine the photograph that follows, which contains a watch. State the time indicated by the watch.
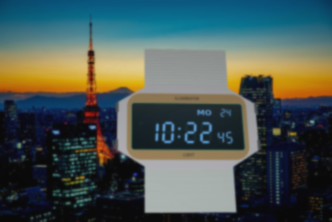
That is 10:22:45
